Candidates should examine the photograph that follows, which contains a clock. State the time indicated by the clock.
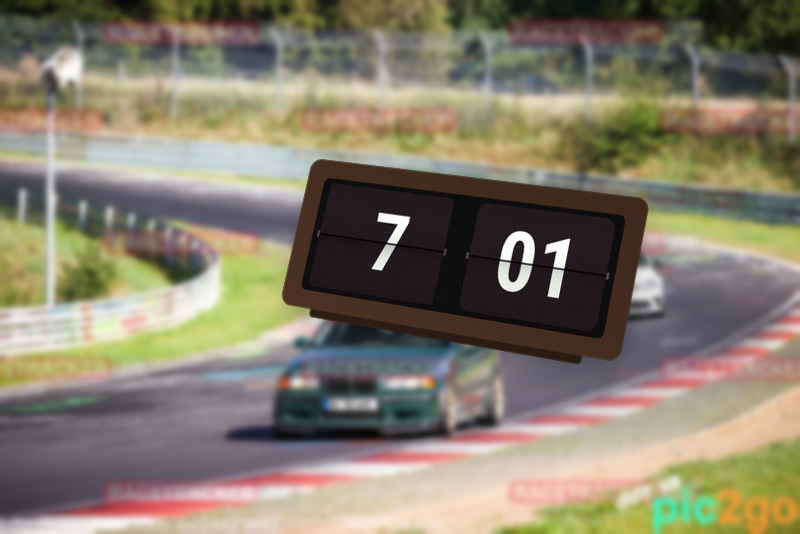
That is 7:01
